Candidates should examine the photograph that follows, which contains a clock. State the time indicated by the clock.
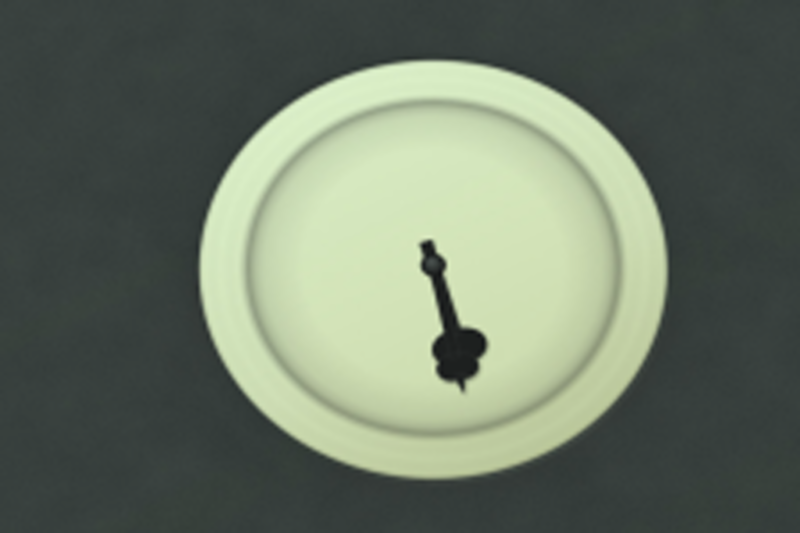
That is 5:28
